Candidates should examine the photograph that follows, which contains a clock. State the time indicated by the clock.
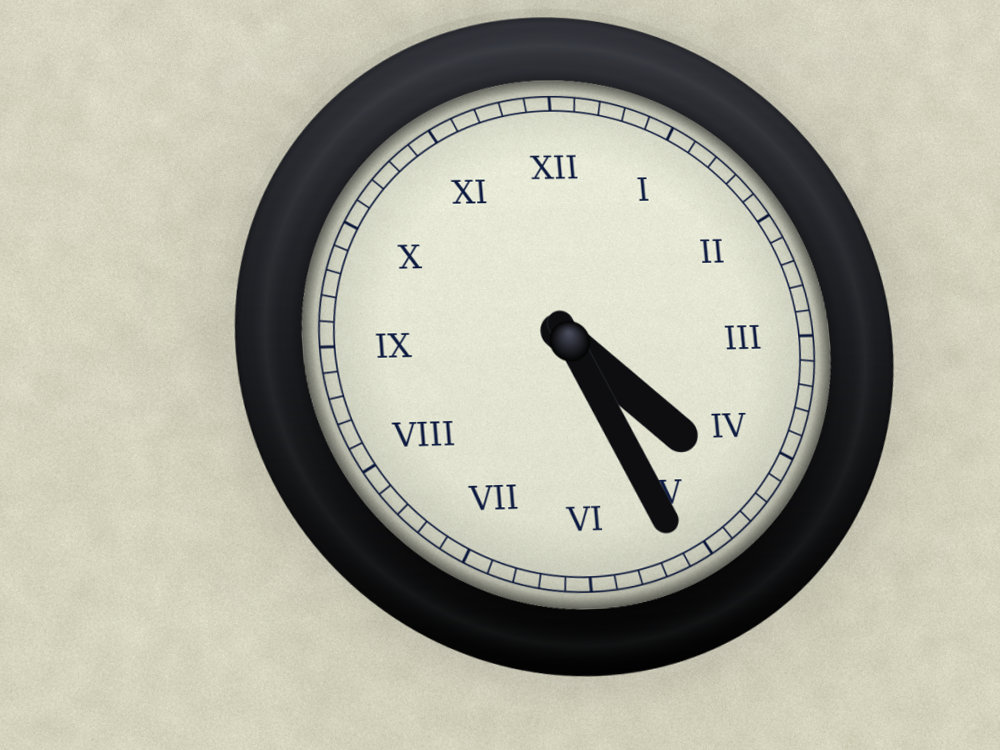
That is 4:26
